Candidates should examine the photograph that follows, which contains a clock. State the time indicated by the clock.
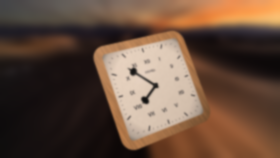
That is 7:53
